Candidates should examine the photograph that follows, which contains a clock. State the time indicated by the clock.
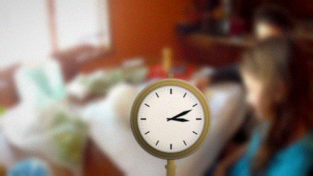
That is 3:11
